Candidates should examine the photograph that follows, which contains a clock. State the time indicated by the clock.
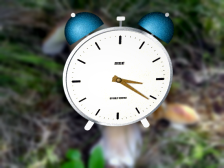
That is 3:21
